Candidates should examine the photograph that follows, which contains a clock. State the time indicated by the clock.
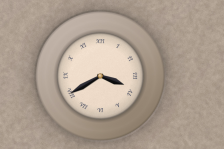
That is 3:40
